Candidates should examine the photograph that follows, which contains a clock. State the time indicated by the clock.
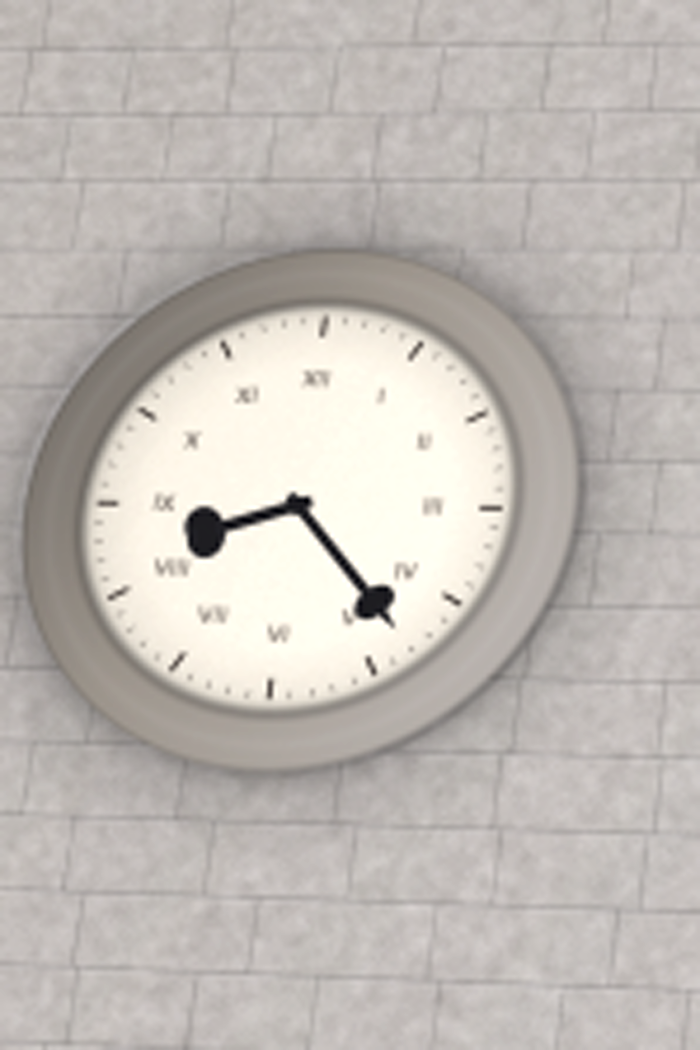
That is 8:23
